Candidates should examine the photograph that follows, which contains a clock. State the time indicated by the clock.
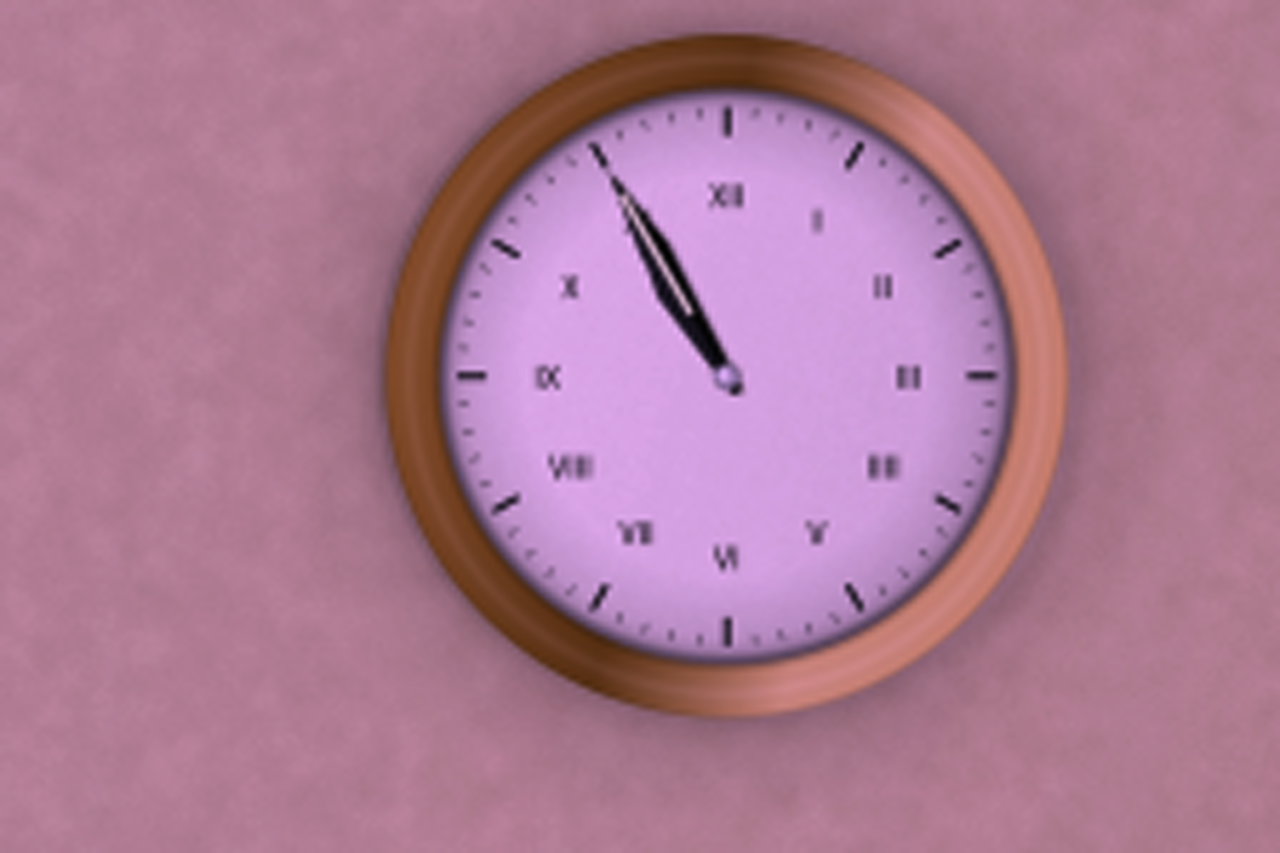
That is 10:55
